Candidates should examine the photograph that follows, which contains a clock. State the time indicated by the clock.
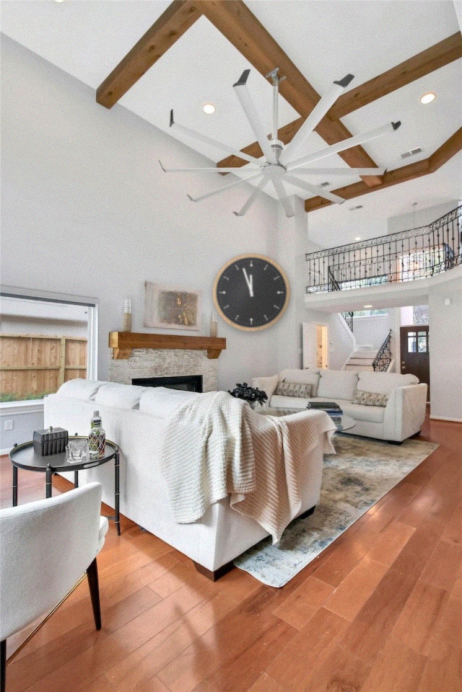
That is 11:57
